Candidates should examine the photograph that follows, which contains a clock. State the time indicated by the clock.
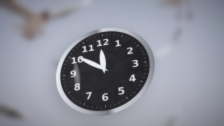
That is 11:51
